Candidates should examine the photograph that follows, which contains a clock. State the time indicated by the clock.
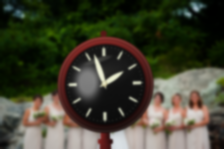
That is 1:57
